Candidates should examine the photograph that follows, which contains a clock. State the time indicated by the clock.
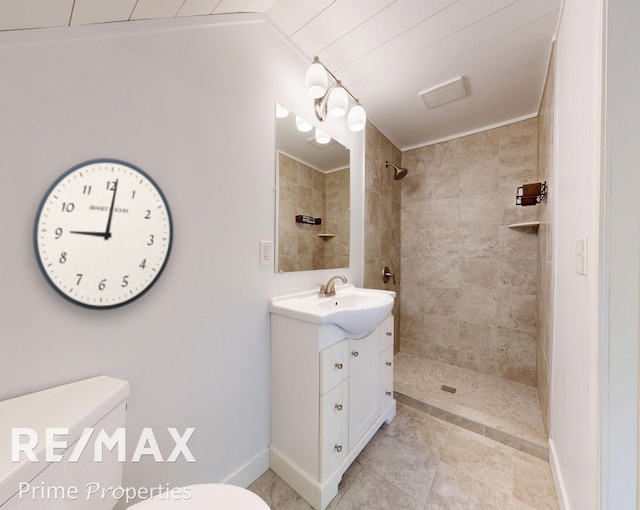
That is 9:01
